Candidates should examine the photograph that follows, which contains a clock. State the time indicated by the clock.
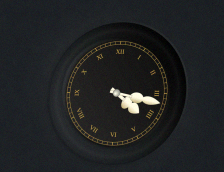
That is 4:17
